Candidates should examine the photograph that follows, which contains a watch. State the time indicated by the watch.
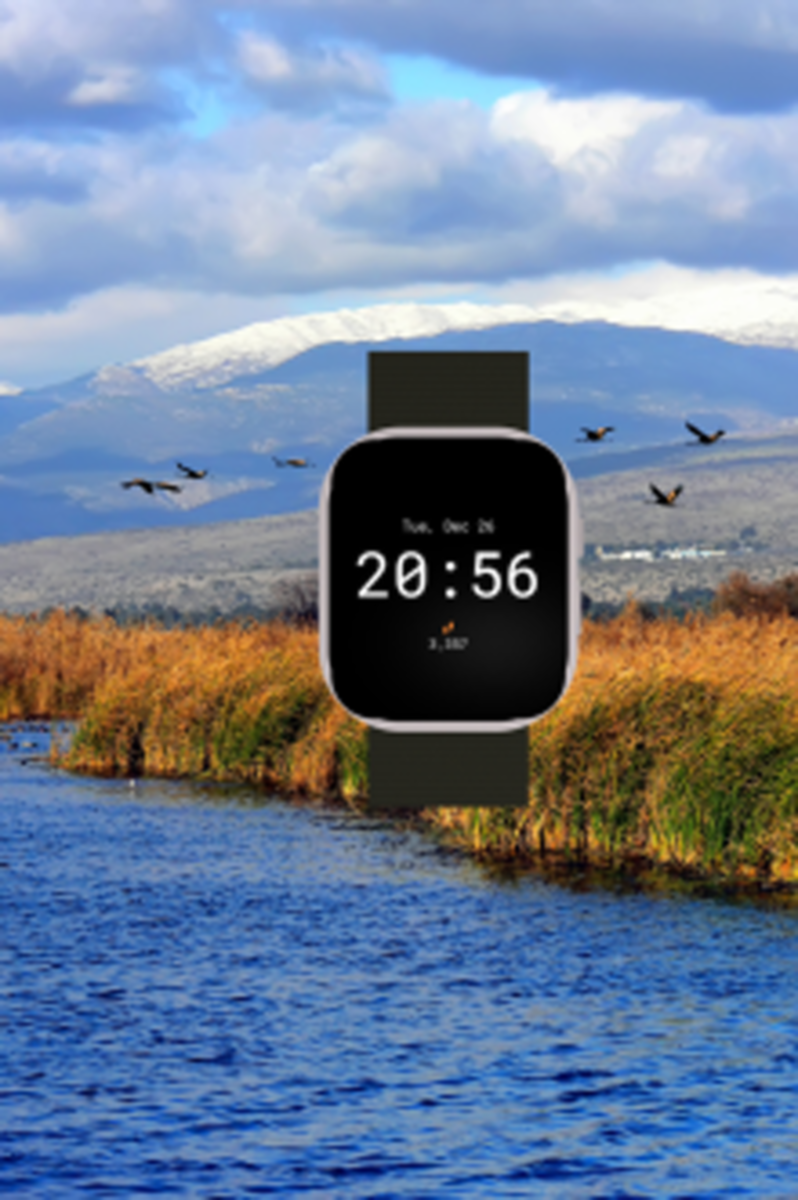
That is 20:56
